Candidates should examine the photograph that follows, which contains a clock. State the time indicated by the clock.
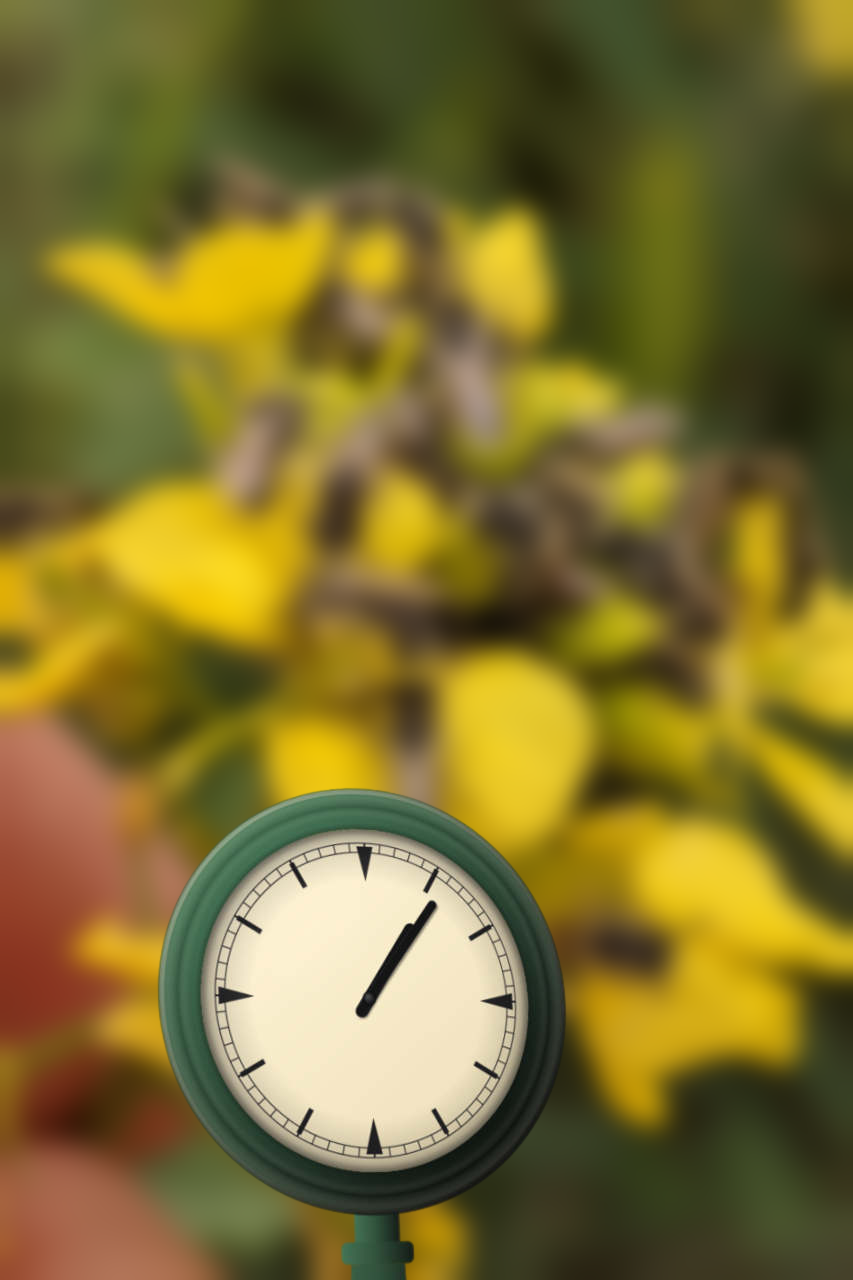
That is 1:06
